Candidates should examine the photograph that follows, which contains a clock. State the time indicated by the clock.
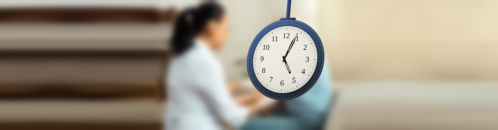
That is 5:04
